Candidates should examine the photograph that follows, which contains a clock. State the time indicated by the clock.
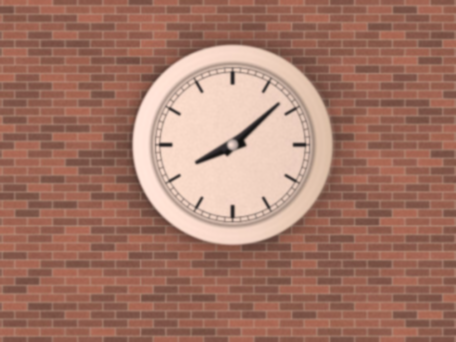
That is 8:08
